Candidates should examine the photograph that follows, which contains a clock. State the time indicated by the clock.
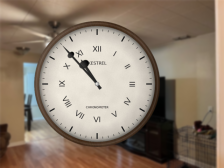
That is 10:53
